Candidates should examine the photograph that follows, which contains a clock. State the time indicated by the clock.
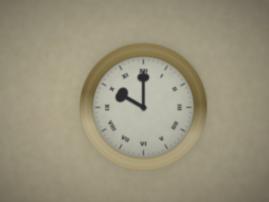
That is 10:00
